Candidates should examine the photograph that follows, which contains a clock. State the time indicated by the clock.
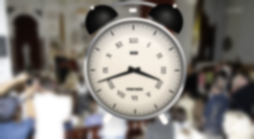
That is 3:42
